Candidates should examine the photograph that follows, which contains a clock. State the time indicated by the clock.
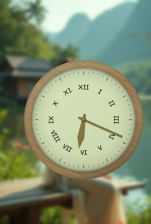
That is 6:19
